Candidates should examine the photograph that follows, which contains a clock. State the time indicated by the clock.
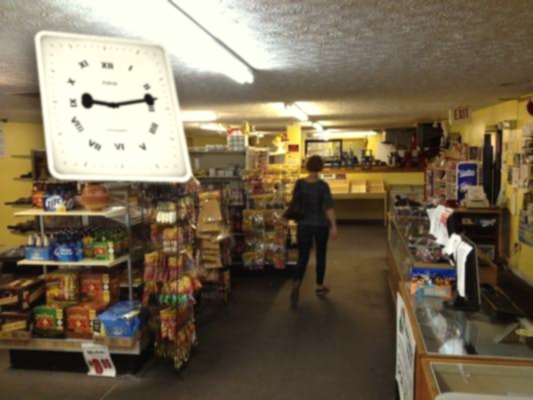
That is 9:13
